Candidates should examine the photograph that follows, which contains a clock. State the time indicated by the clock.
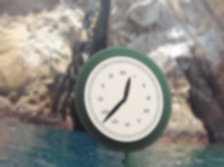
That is 12:38
